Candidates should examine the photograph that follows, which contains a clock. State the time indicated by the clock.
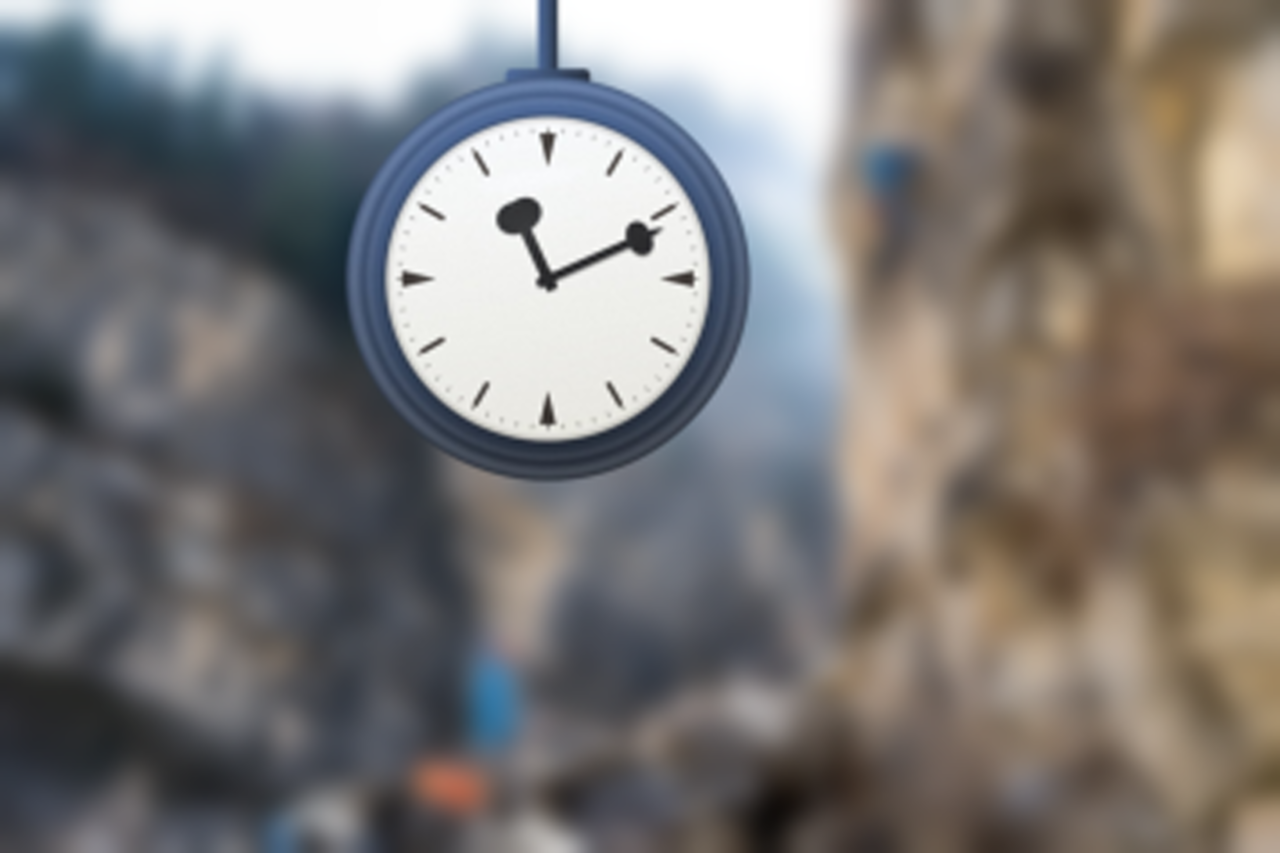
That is 11:11
